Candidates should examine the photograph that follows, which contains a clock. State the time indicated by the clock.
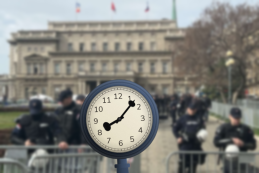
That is 8:07
